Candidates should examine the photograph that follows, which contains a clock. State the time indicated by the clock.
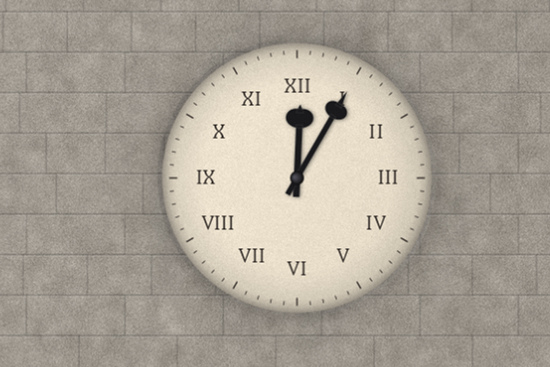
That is 12:05
